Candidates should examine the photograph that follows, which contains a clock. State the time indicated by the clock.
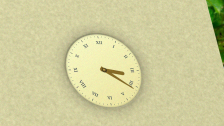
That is 3:21
